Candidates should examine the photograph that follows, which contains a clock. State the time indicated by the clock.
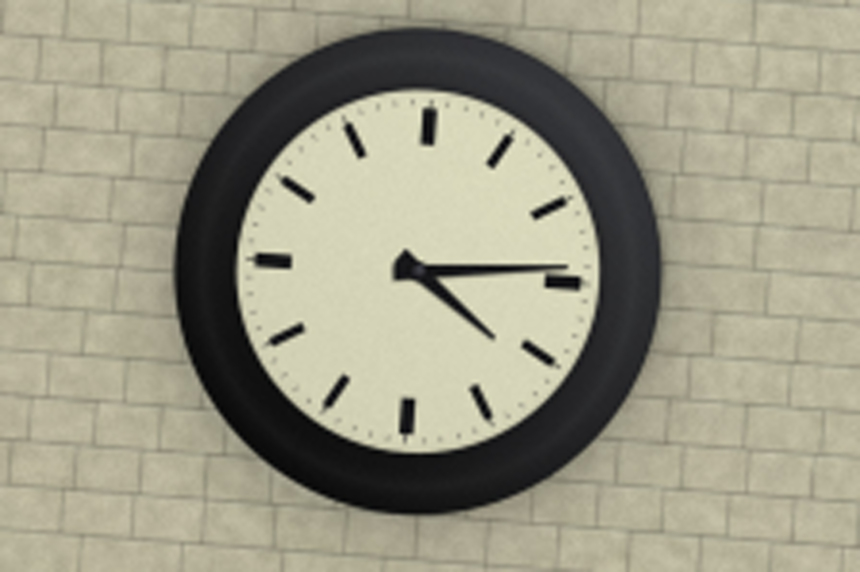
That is 4:14
